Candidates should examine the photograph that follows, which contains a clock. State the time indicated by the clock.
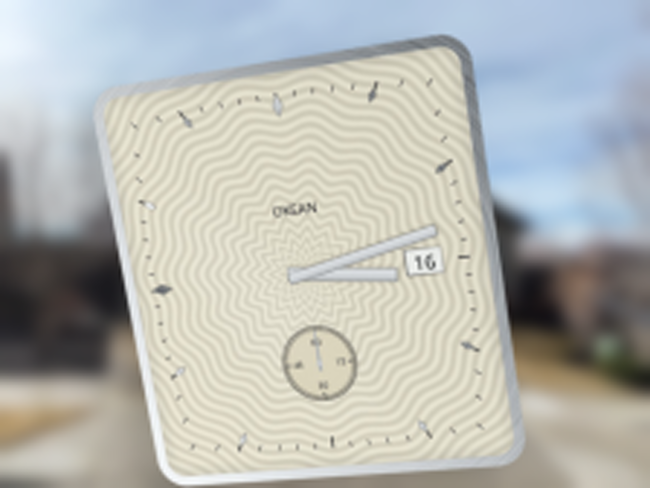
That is 3:13
